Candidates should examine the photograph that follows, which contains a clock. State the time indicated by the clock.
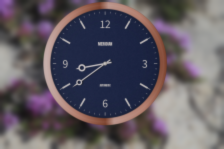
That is 8:39
